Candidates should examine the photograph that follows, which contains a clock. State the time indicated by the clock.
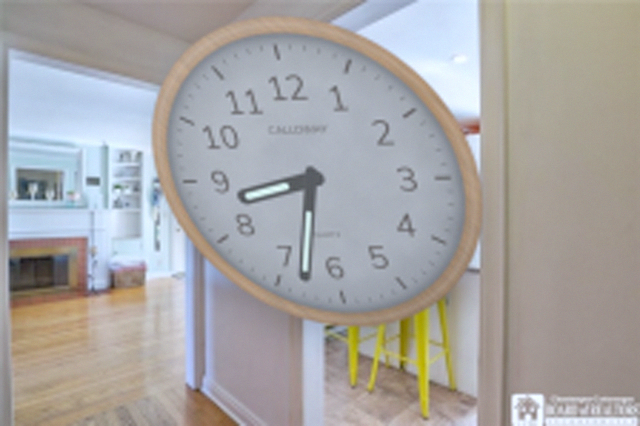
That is 8:33
